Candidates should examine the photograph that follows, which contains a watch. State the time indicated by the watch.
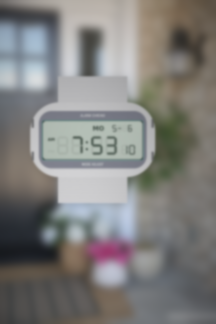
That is 7:53
